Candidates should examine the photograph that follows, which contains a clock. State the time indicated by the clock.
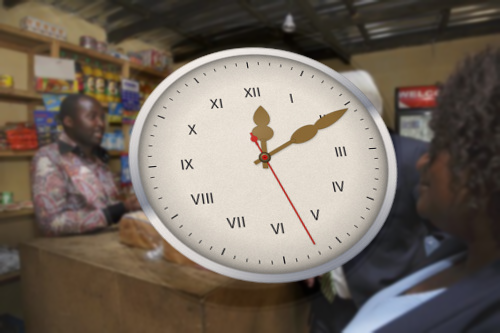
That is 12:10:27
